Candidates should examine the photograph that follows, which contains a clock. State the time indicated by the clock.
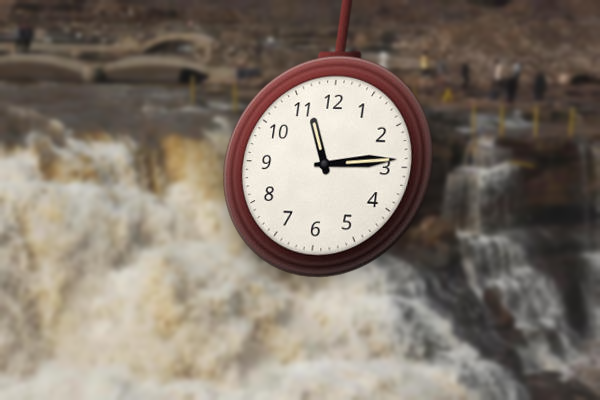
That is 11:14
